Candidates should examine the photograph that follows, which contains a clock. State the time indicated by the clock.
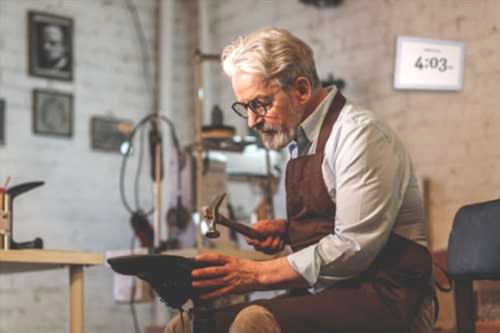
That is 4:03
